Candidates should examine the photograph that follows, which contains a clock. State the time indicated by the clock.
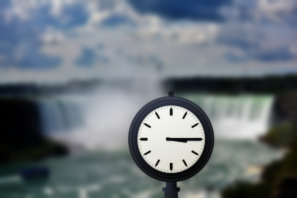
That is 3:15
